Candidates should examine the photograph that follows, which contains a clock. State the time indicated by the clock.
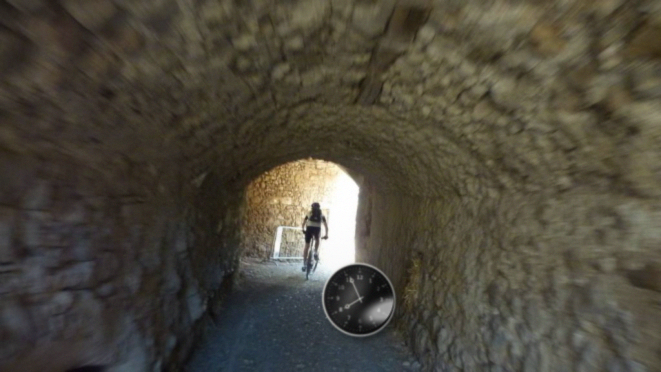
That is 7:56
